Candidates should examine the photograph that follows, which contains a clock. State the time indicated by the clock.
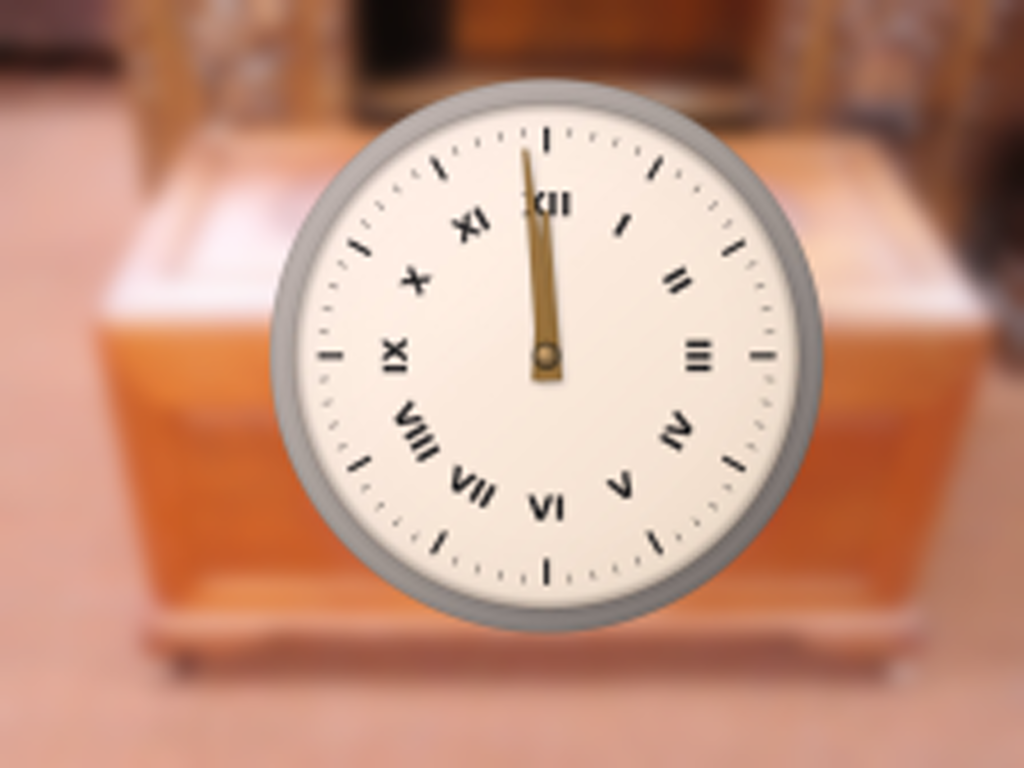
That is 11:59
